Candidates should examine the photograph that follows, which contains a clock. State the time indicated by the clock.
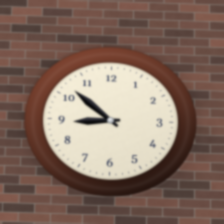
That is 8:52
